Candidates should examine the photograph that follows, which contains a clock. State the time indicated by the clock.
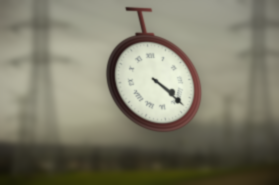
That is 4:23
